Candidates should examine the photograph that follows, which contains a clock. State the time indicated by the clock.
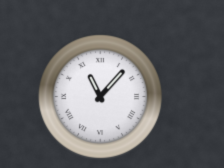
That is 11:07
